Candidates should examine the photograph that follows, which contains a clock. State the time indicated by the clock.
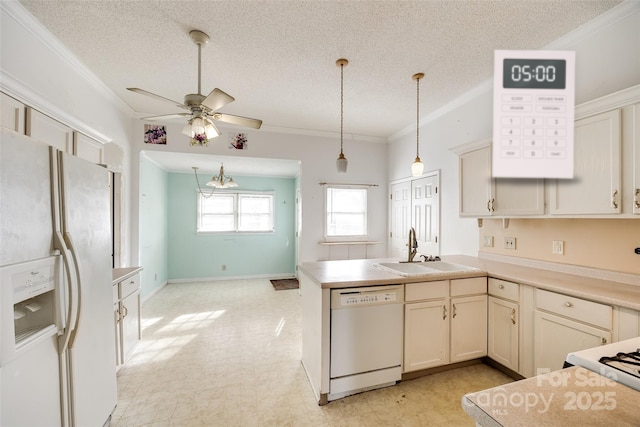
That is 5:00
